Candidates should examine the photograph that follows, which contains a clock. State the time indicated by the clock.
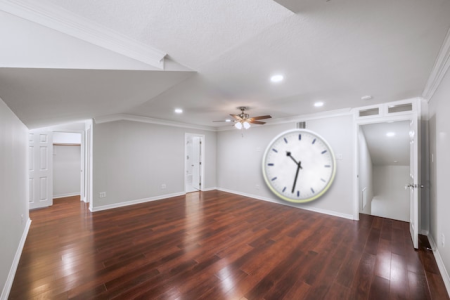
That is 10:32
